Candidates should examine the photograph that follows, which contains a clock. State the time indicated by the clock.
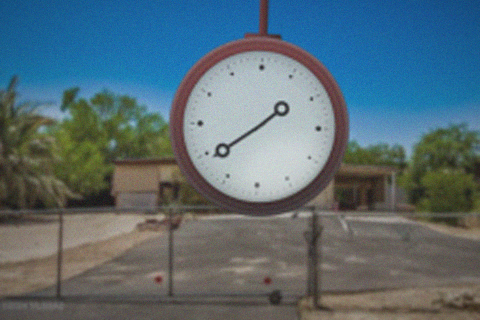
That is 1:39
